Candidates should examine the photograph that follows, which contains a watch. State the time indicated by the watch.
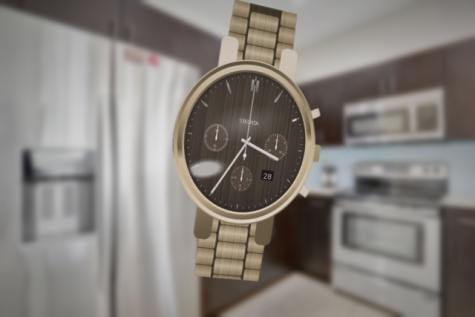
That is 3:35
